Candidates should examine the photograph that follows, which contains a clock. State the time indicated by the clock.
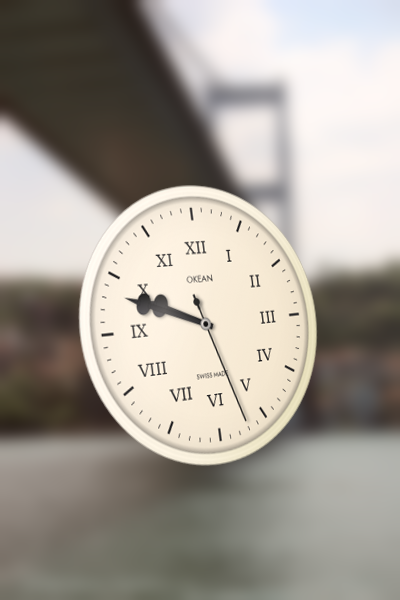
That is 9:48:27
